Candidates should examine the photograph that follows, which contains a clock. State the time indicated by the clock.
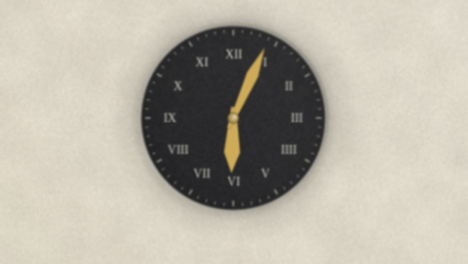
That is 6:04
